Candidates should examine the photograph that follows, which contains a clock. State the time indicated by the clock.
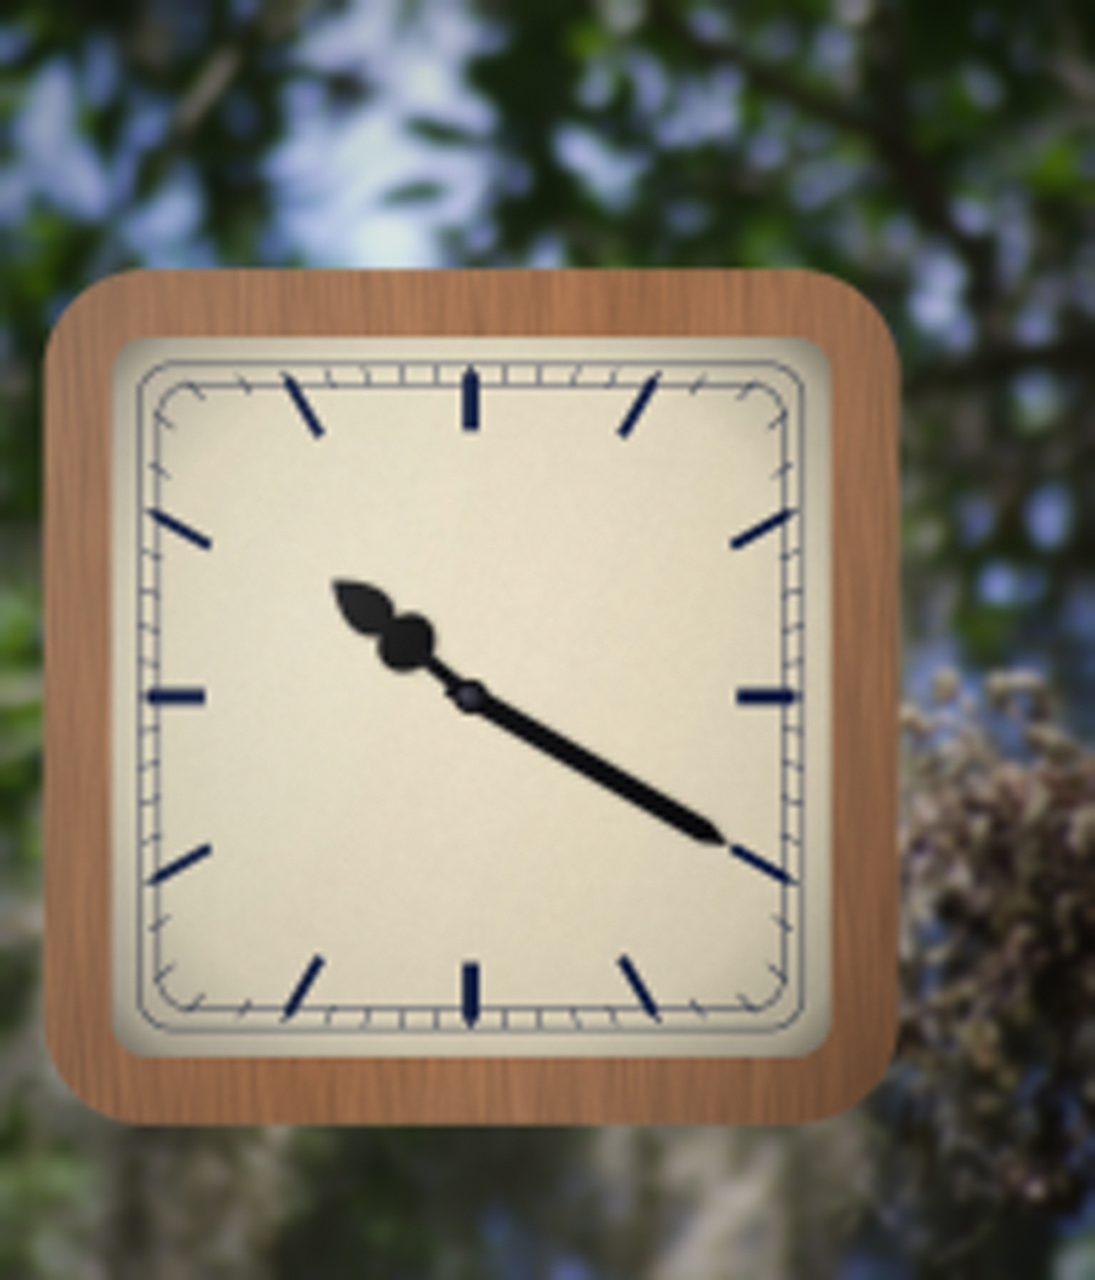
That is 10:20
